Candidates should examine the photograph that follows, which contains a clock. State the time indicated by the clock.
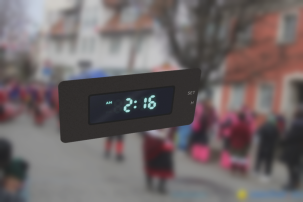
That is 2:16
